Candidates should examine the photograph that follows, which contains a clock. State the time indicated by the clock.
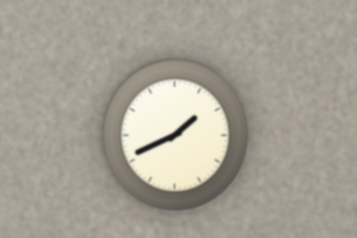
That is 1:41
